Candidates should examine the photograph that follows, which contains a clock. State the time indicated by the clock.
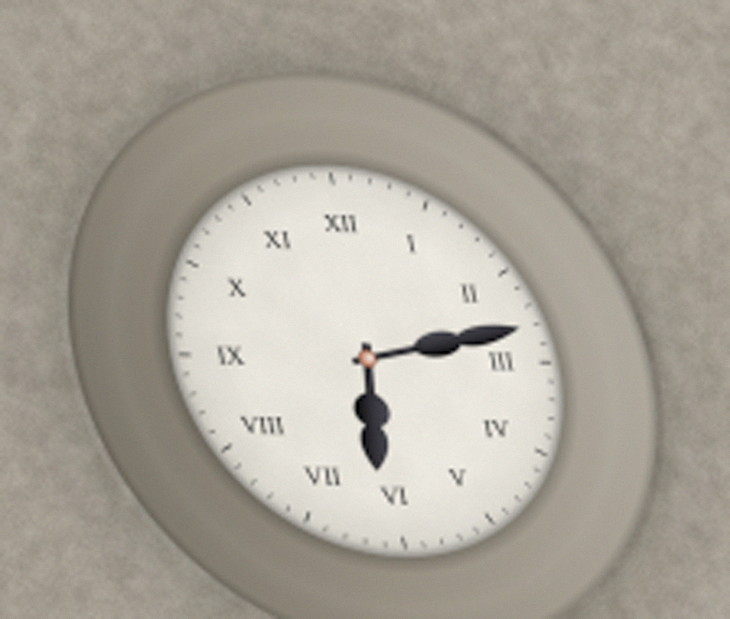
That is 6:13
